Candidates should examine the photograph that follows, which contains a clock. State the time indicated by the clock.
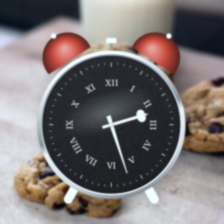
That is 2:27
